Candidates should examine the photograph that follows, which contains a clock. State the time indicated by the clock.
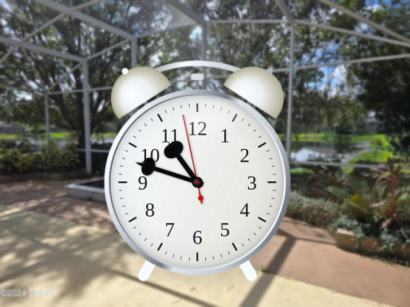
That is 10:47:58
